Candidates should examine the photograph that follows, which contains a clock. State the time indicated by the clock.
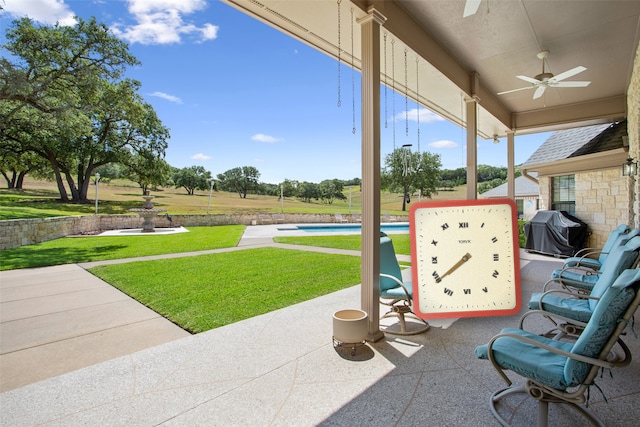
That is 7:39
